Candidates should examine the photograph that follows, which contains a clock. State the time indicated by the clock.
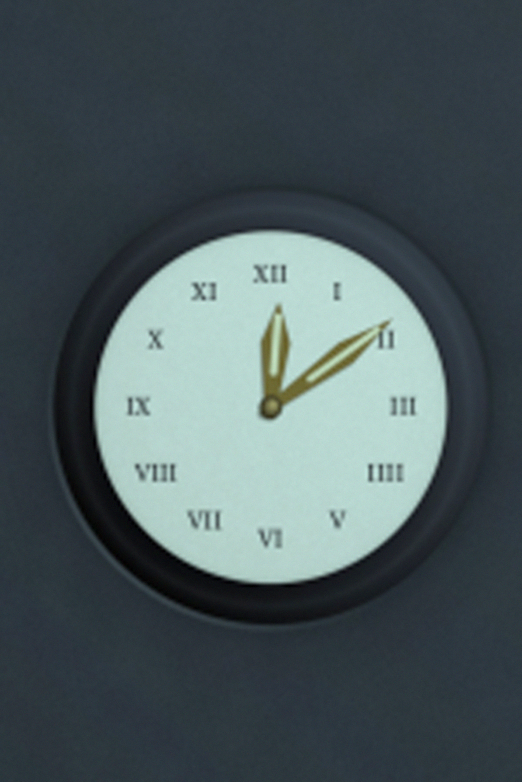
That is 12:09
